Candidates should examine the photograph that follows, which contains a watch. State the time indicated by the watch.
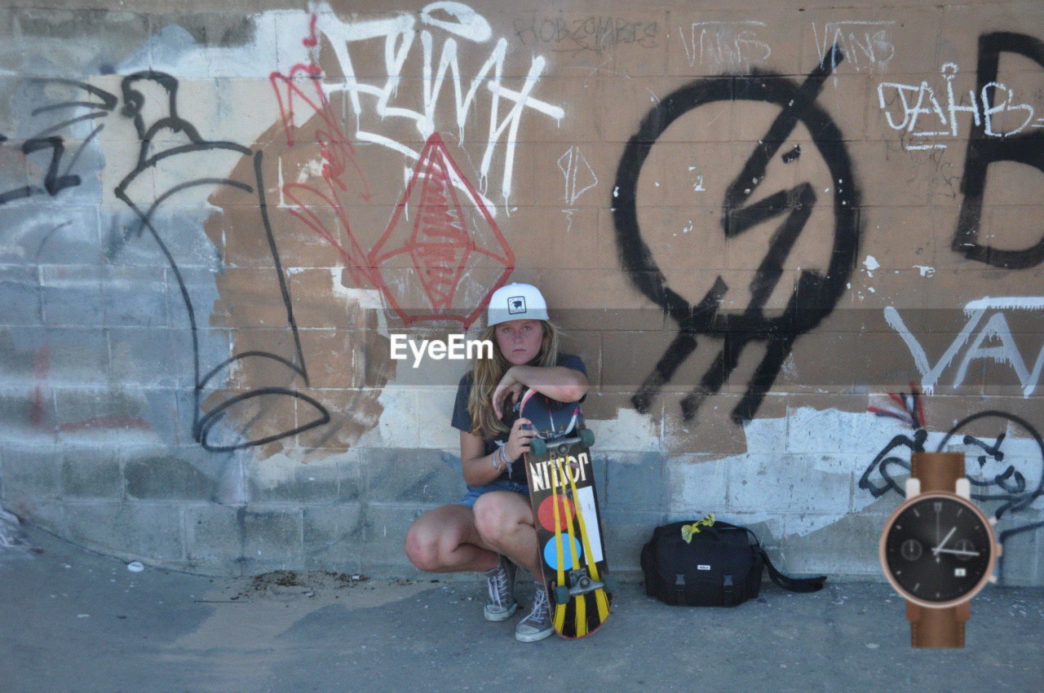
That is 1:16
